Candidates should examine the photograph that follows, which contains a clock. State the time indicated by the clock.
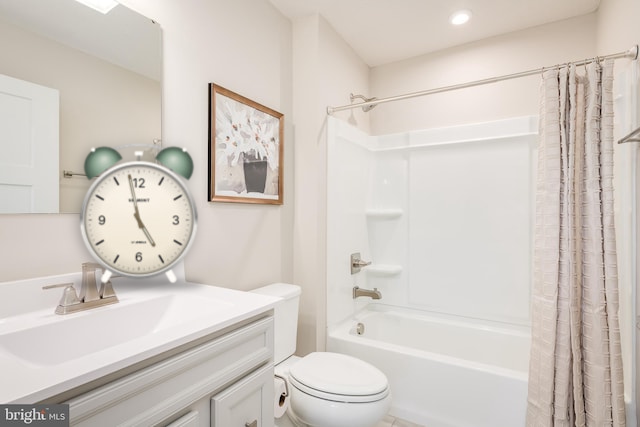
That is 4:58
